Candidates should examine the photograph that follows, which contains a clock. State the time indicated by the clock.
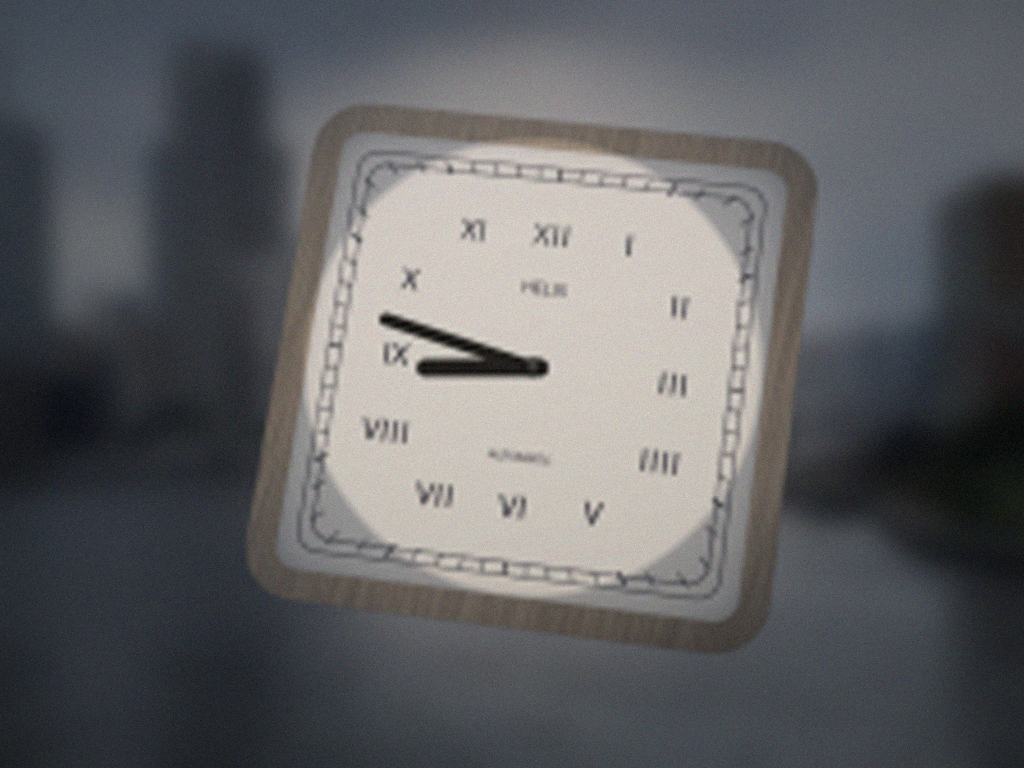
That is 8:47
